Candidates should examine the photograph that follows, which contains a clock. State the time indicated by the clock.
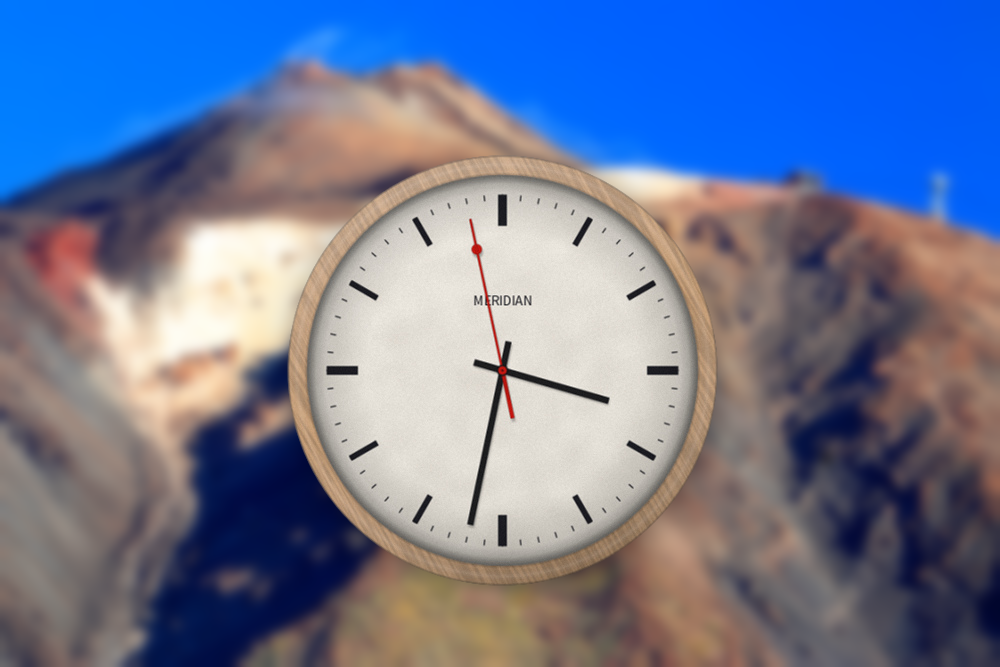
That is 3:31:58
